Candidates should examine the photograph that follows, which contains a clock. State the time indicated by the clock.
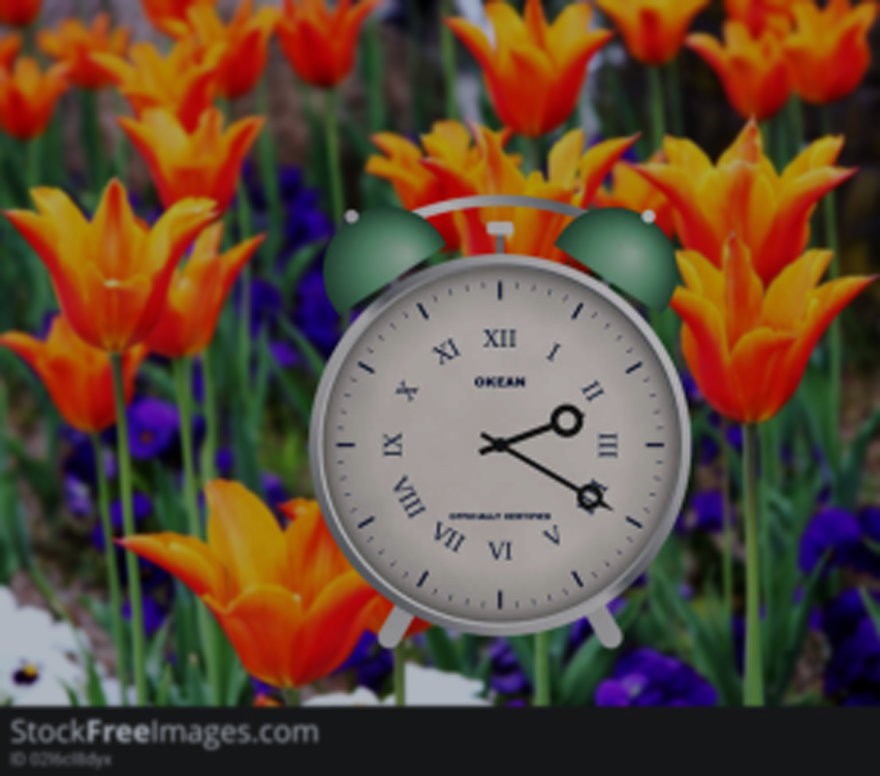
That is 2:20
